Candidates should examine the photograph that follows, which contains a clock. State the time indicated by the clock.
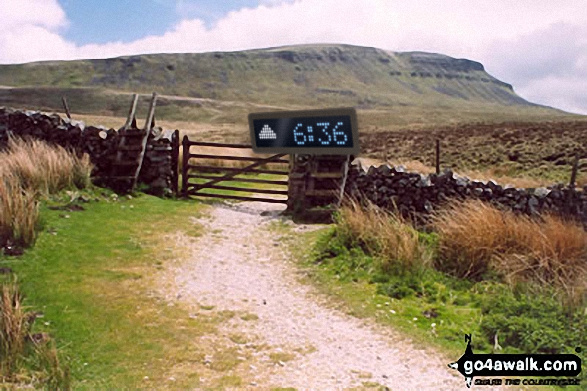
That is 6:36
